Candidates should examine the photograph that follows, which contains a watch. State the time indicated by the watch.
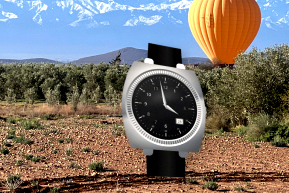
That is 3:58
